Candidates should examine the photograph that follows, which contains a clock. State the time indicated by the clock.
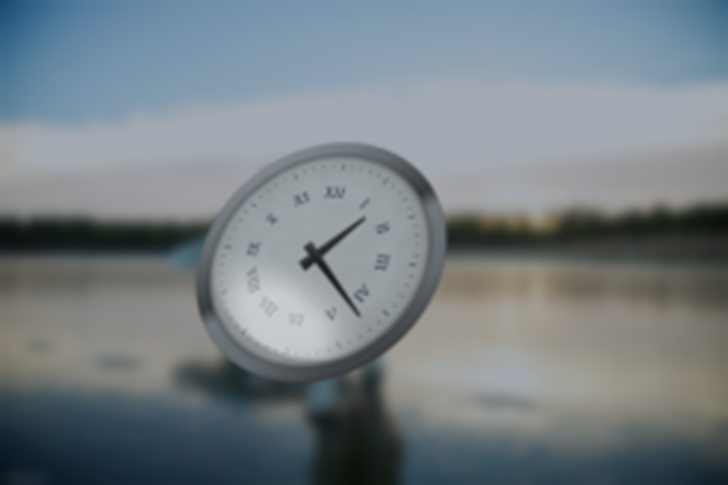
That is 1:22
